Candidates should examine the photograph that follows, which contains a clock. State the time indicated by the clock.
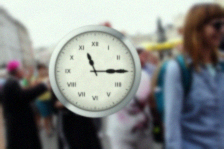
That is 11:15
